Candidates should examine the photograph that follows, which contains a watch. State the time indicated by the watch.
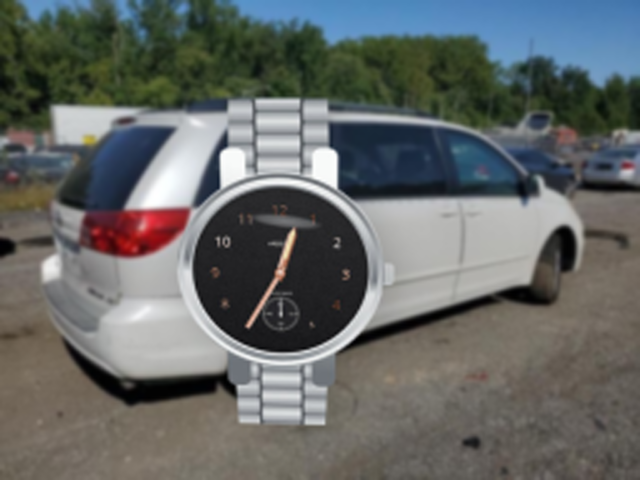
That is 12:35
